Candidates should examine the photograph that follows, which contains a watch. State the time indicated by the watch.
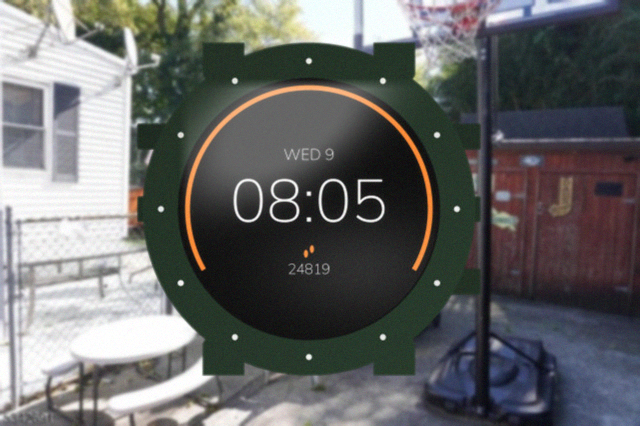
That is 8:05
